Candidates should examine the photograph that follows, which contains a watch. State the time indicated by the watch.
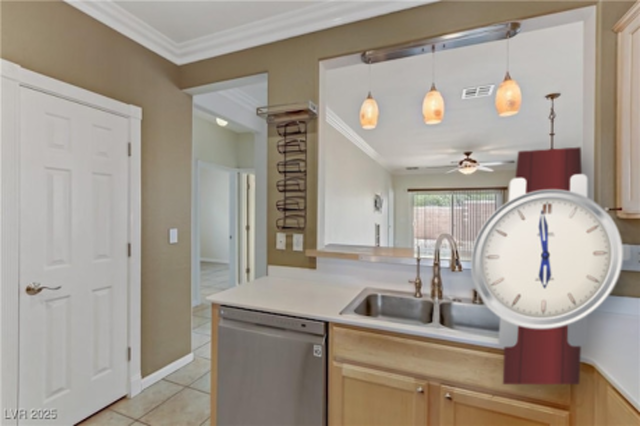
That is 5:59
